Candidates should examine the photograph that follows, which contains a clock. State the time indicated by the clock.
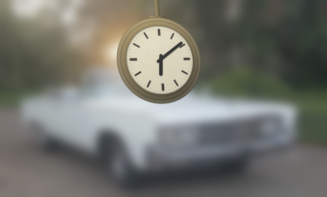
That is 6:09
